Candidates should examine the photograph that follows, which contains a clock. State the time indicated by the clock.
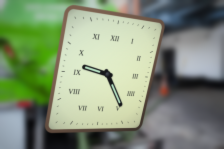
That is 9:24
